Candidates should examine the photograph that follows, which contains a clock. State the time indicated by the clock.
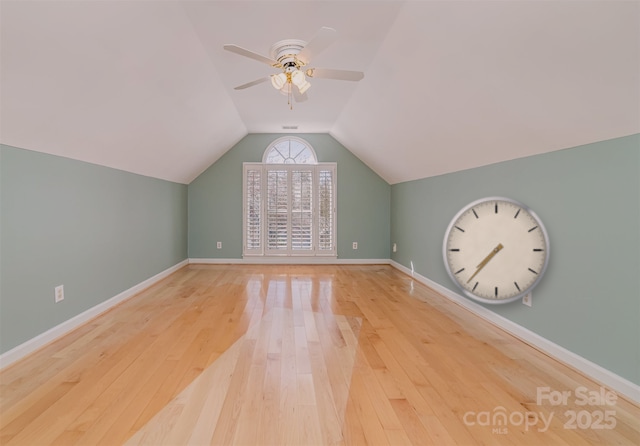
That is 7:37
